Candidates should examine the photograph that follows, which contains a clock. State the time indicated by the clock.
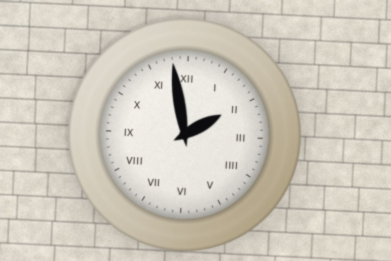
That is 1:58
